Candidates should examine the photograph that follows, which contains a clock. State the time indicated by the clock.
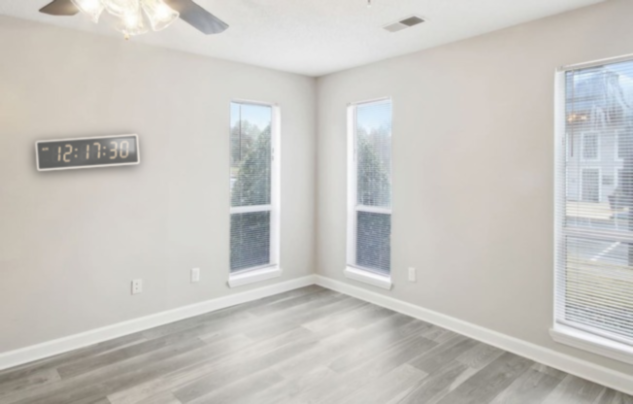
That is 12:17:30
